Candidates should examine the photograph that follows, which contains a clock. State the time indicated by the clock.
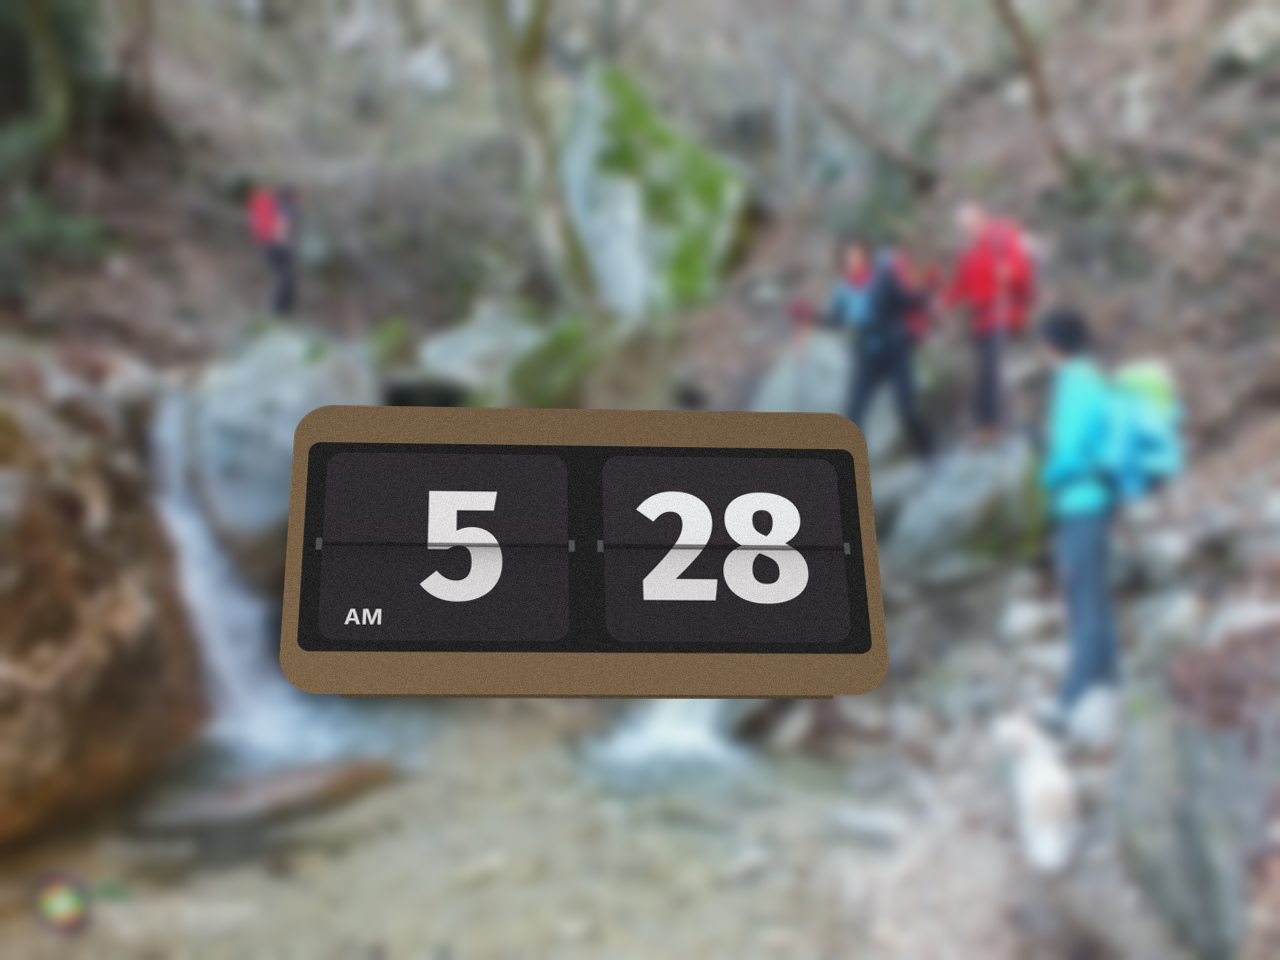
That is 5:28
